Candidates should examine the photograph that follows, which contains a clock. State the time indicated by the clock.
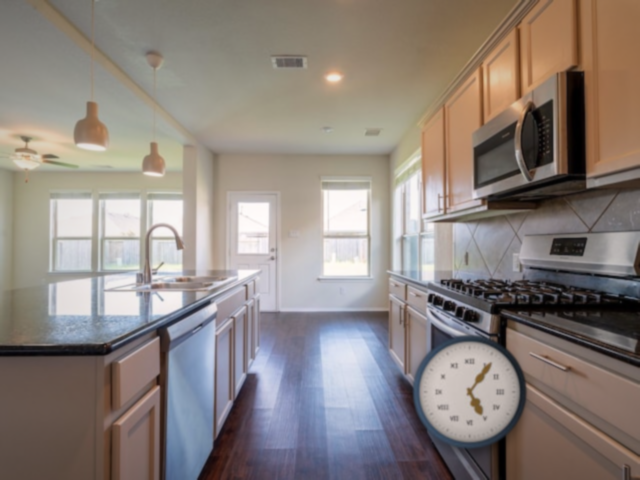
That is 5:06
